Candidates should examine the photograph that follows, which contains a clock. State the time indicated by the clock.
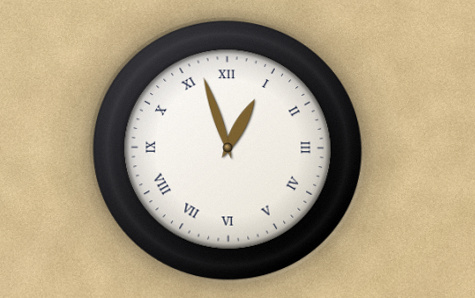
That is 12:57
